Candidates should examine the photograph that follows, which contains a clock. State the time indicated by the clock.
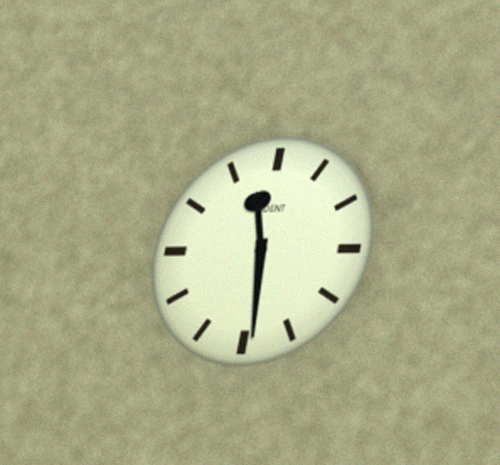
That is 11:29
